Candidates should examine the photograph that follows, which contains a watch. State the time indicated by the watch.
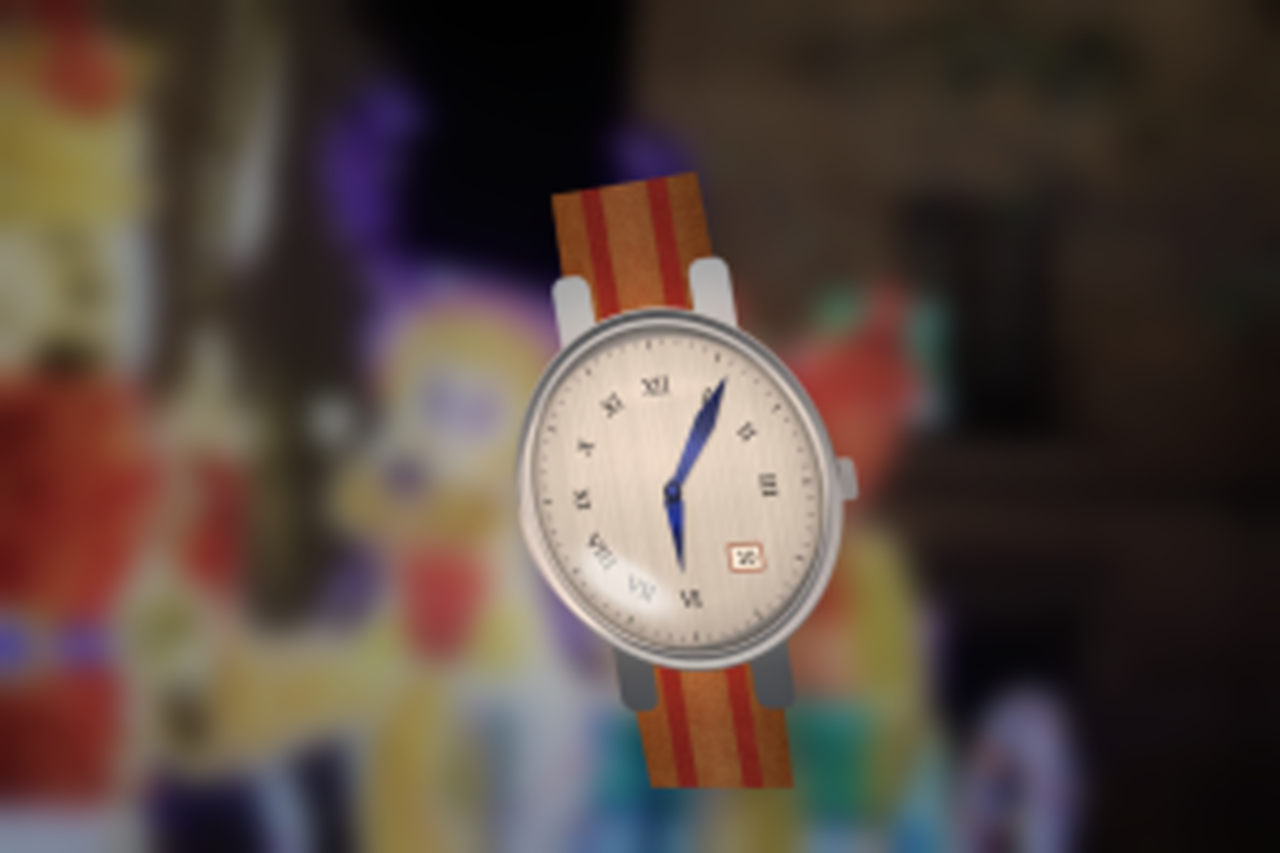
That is 6:06
